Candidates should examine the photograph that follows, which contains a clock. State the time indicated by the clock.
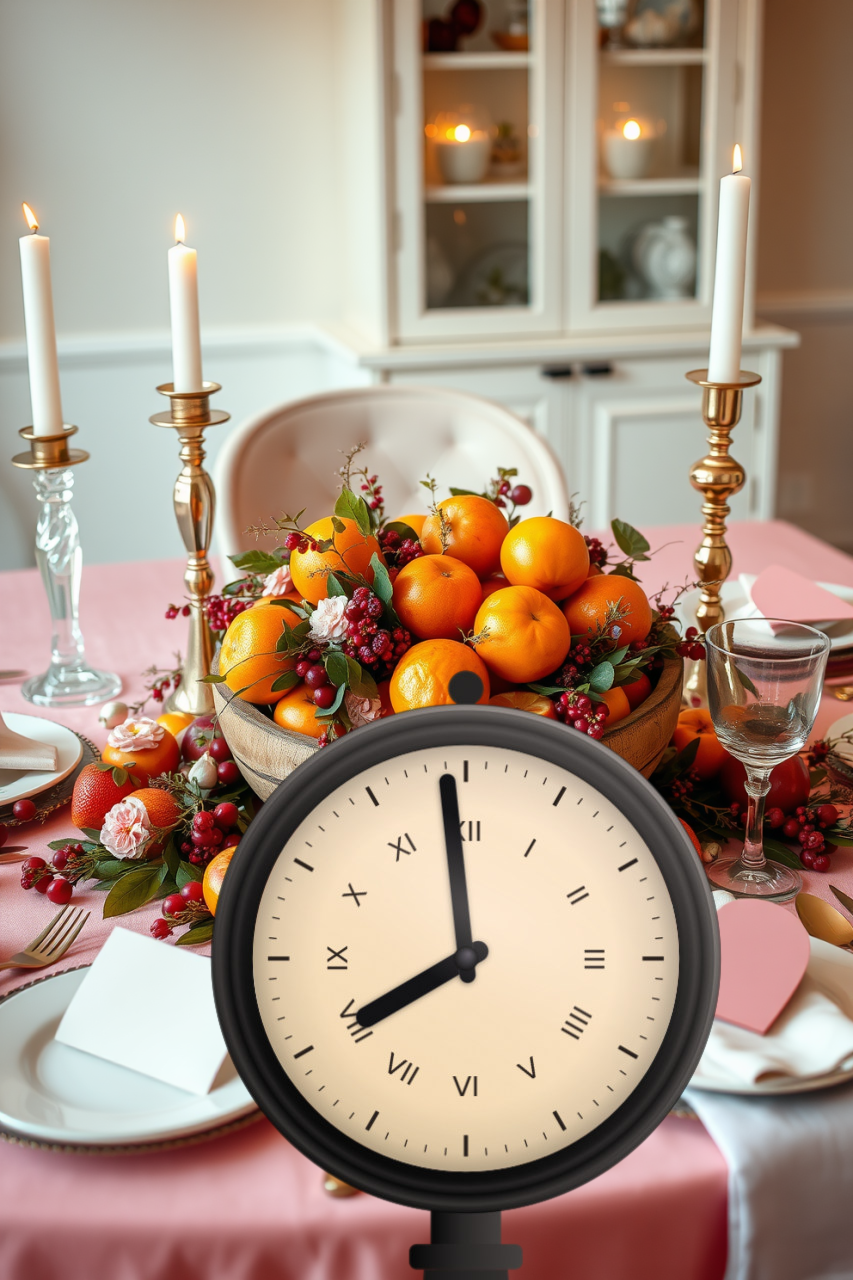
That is 7:59
